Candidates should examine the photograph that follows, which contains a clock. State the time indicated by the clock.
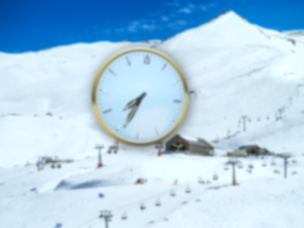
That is 7:34
